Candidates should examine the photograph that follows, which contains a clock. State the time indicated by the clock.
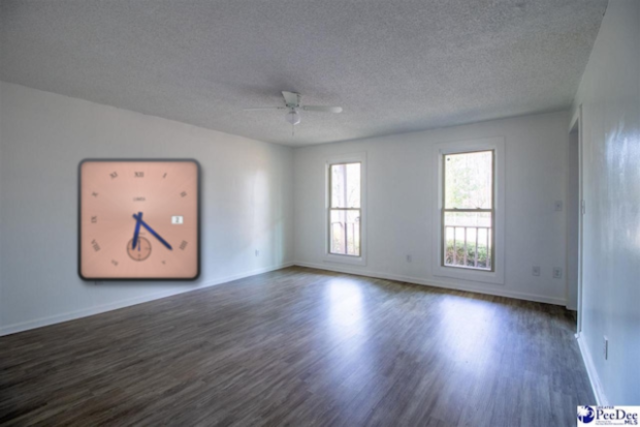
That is 6:22
